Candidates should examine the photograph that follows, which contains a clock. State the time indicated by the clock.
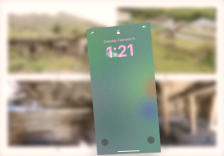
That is 1:21
